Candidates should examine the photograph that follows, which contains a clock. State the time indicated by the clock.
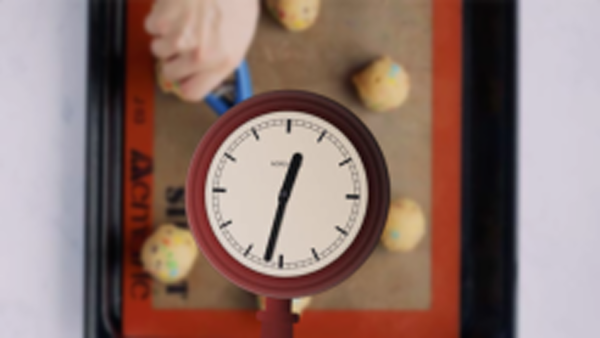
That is 12:32
